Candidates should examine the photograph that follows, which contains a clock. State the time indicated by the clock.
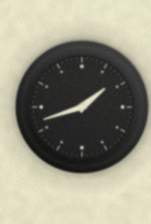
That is 1:42
